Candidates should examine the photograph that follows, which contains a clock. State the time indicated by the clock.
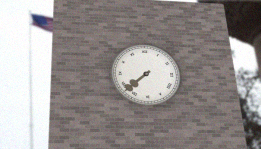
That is 7:38
